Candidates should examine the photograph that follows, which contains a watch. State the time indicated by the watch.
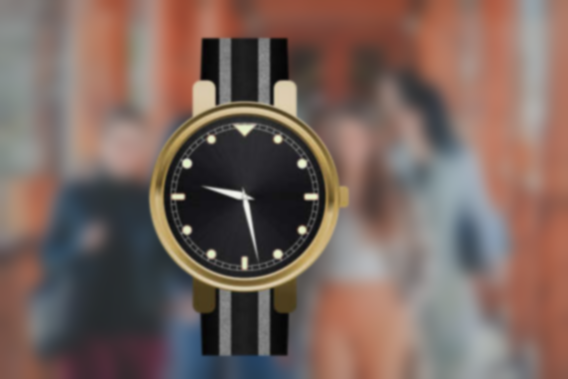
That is 9:28
